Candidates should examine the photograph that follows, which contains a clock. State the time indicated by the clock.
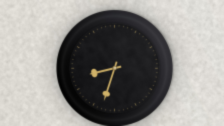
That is 8:33
